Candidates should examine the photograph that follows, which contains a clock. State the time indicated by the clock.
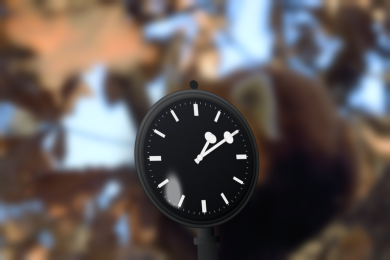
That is 1:10
